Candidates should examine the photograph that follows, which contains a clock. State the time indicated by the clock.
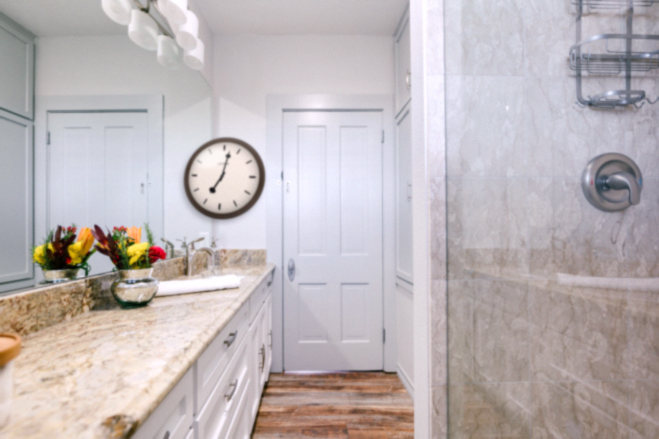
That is 7:02
